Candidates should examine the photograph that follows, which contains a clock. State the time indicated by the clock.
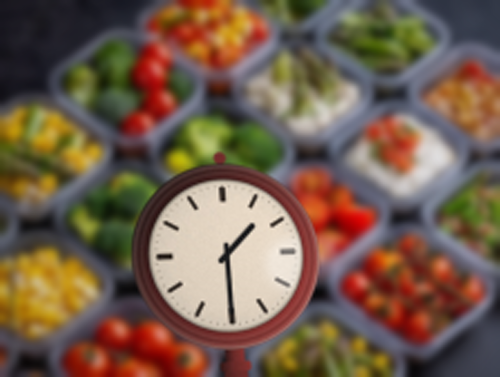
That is 1:30
